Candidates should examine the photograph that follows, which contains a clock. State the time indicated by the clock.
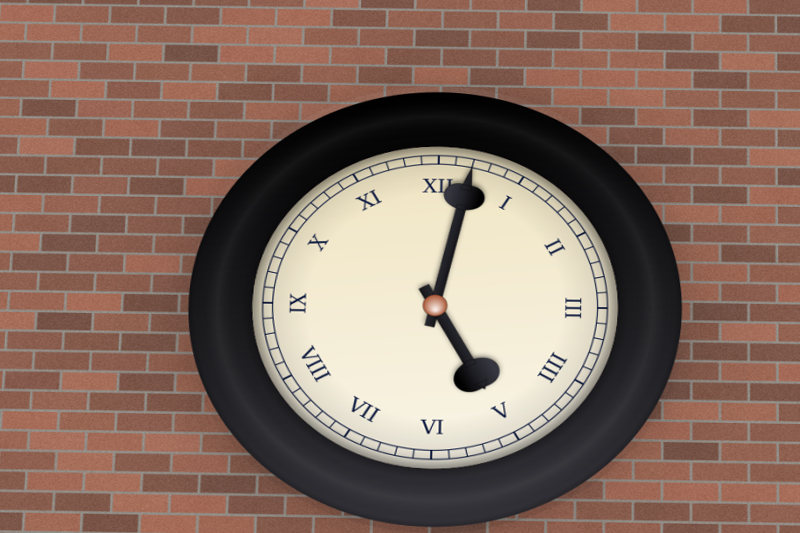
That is 5:02
